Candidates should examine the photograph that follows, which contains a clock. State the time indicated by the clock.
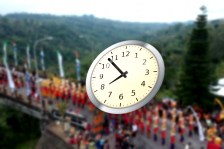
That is 7:53
